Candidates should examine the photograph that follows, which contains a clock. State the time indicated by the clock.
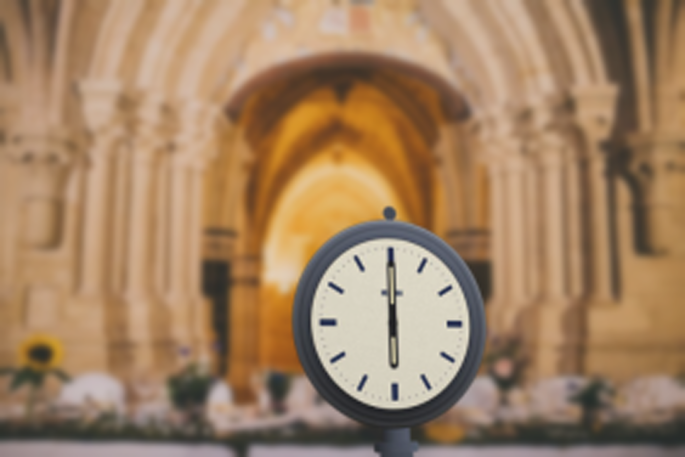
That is 6:00
